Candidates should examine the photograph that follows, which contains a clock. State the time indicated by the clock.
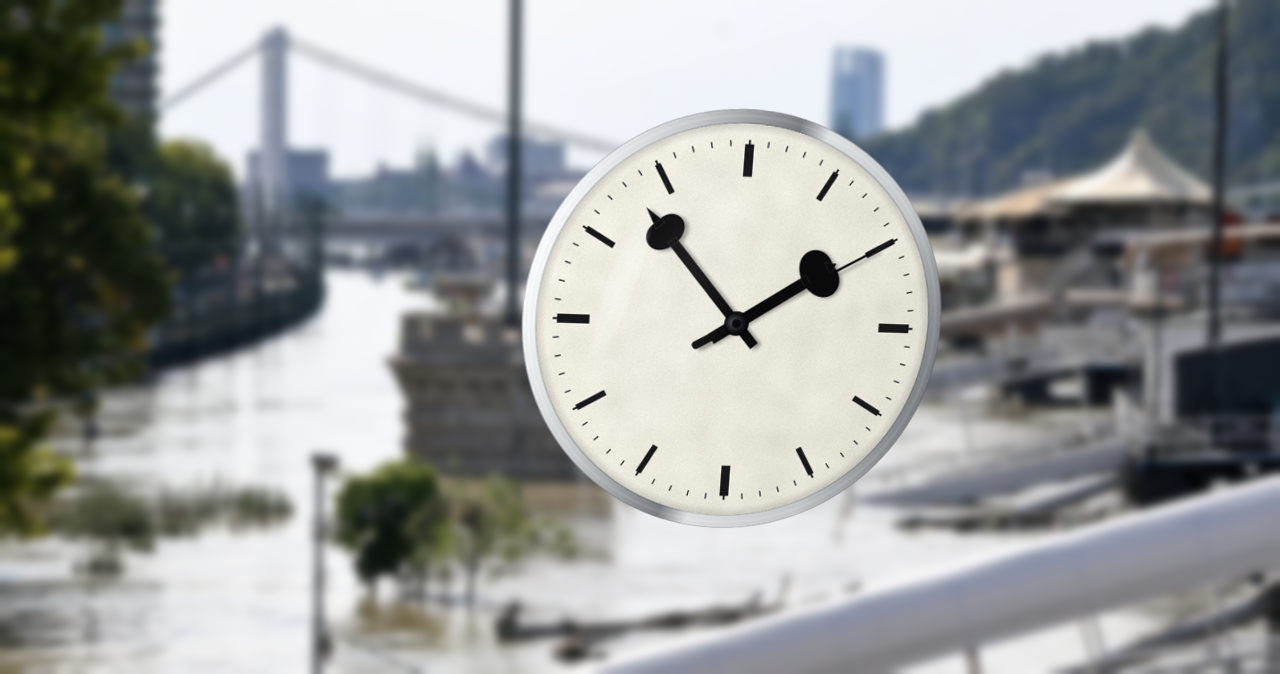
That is 1:53:10
